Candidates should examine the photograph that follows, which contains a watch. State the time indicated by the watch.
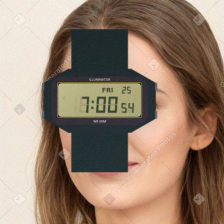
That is 7:00:54
